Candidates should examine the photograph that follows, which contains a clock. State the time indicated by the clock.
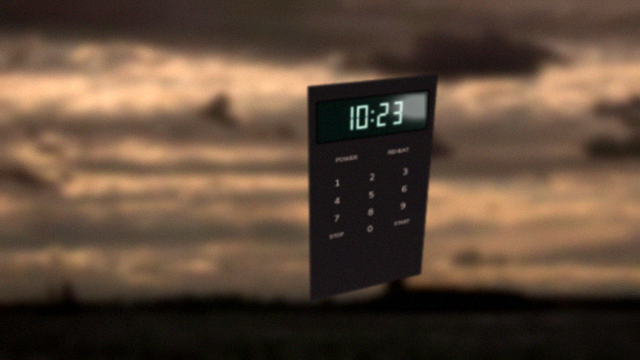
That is 10:23
